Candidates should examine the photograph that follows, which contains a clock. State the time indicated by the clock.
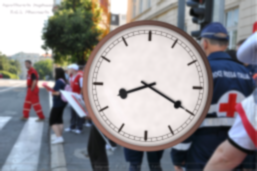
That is 8:20
